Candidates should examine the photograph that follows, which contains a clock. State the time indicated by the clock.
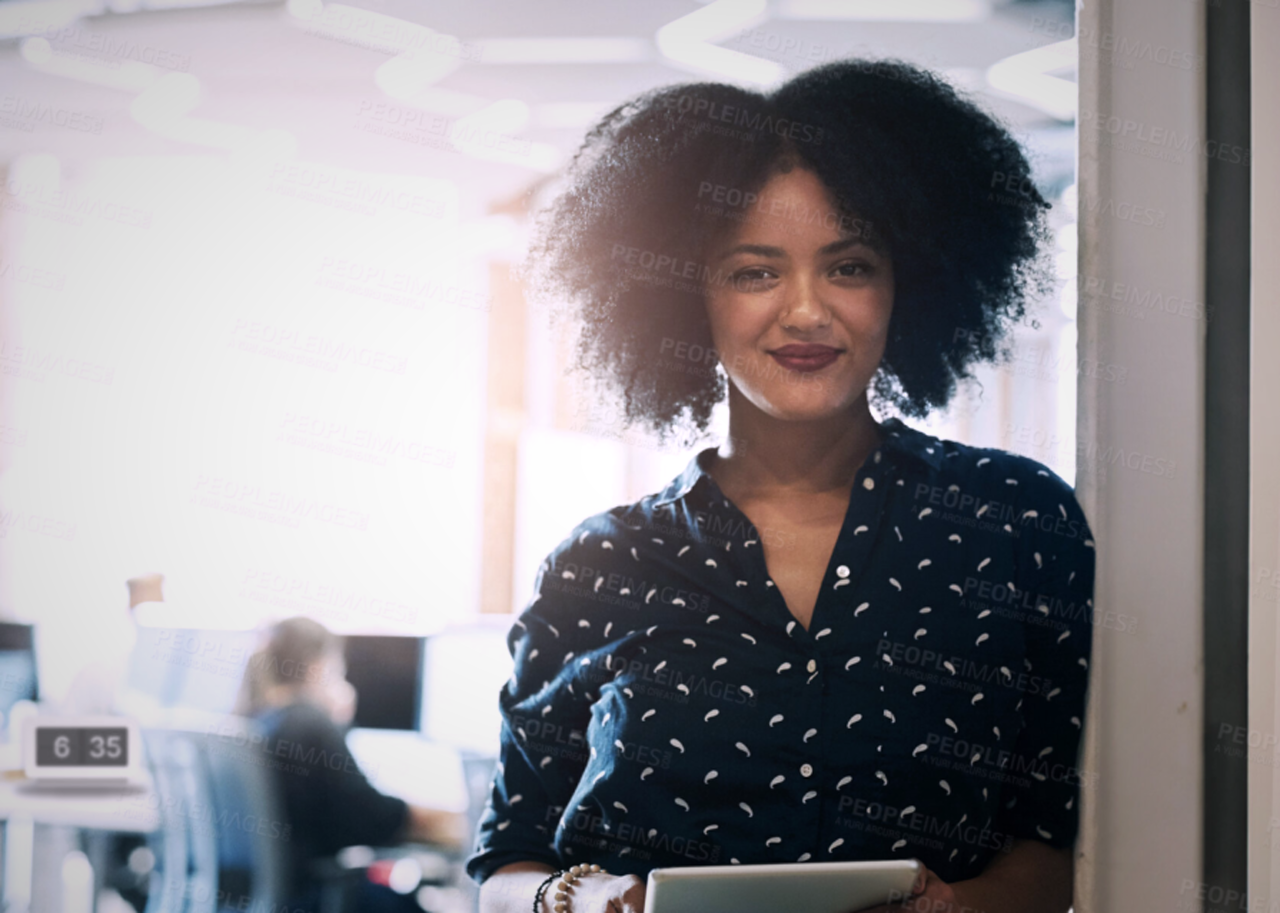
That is 6:35
